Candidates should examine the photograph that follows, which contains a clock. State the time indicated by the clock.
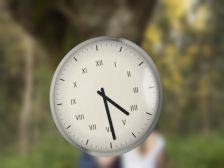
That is 4:29
